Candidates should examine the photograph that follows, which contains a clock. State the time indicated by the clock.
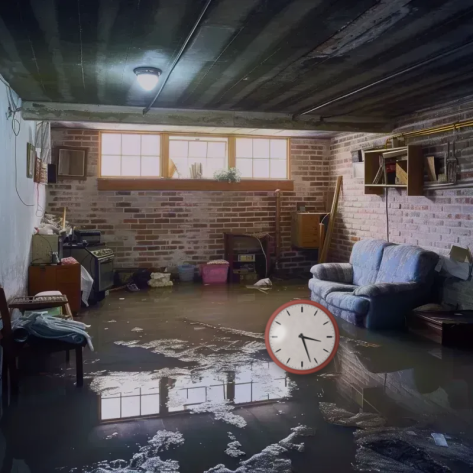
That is 3:27
